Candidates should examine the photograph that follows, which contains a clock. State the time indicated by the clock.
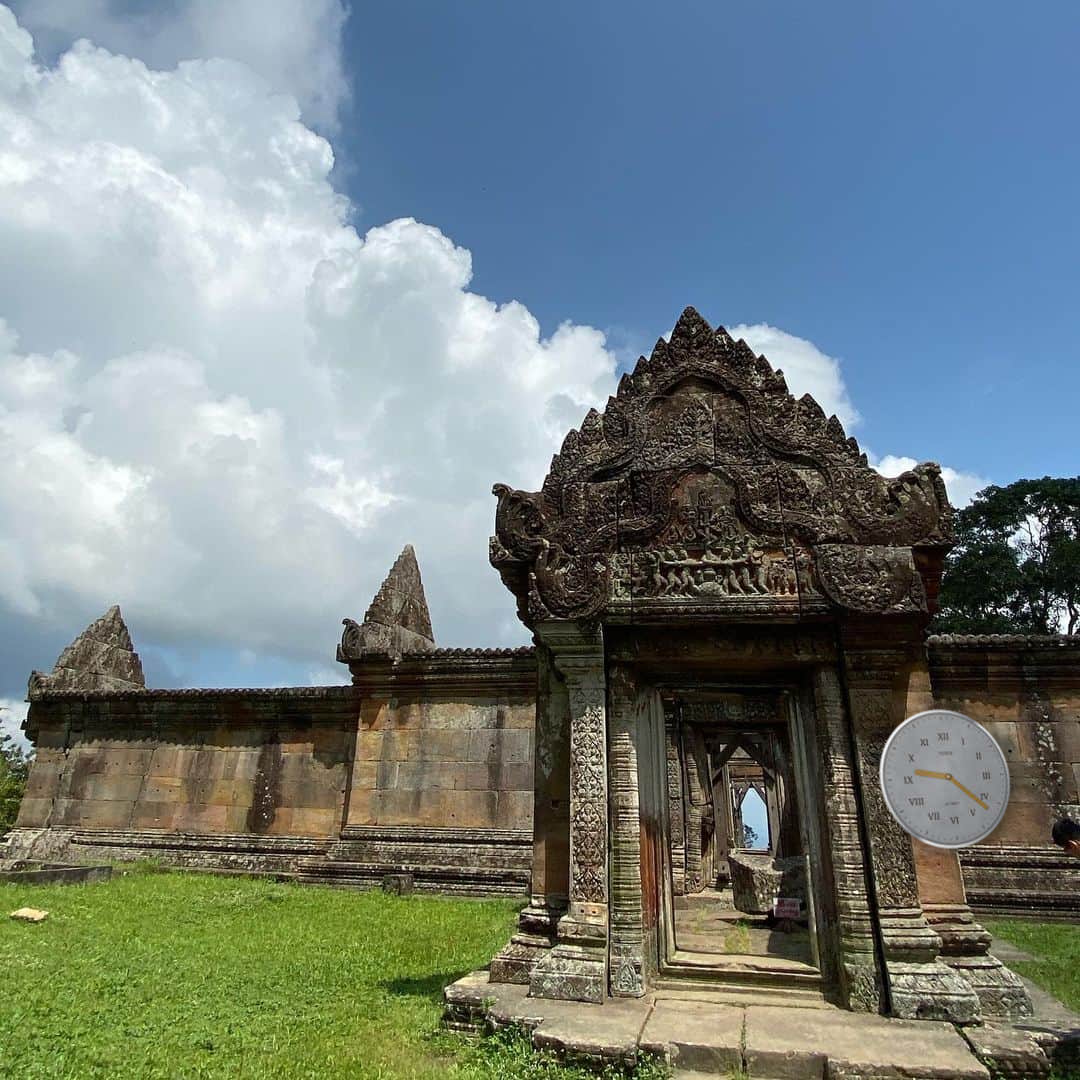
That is 9:22
